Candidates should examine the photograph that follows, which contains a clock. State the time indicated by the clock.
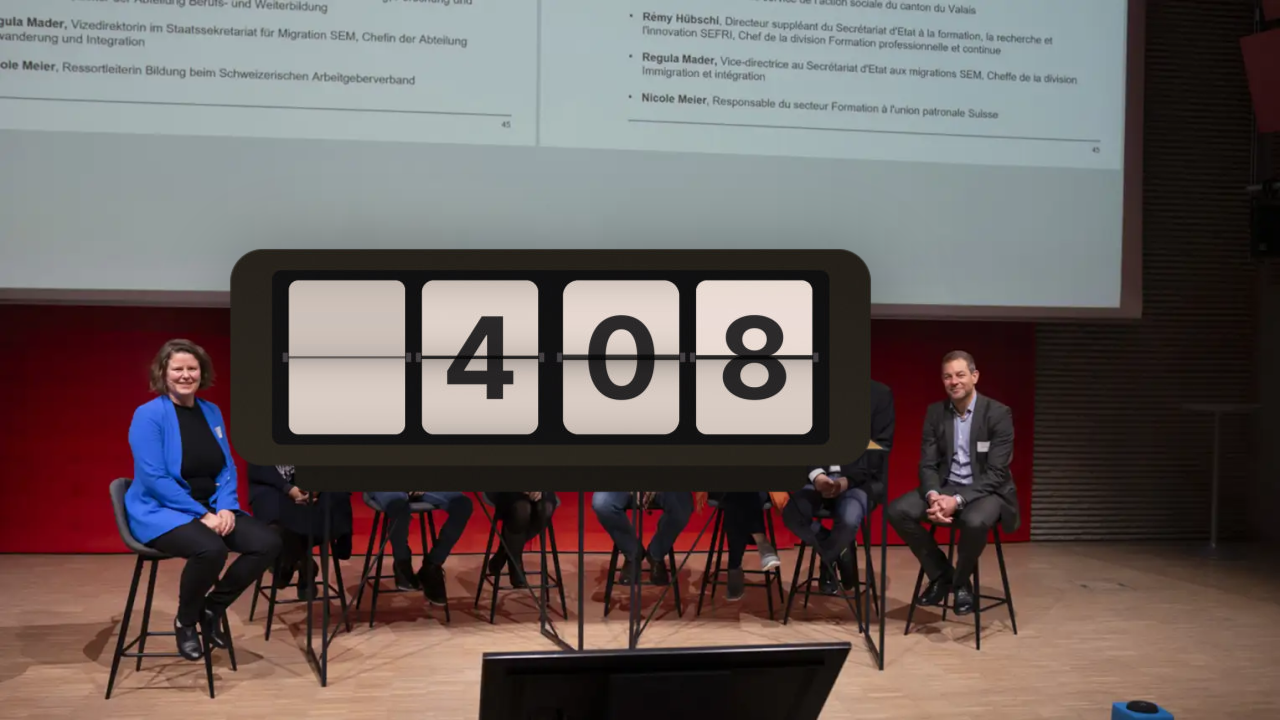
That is 4:08
